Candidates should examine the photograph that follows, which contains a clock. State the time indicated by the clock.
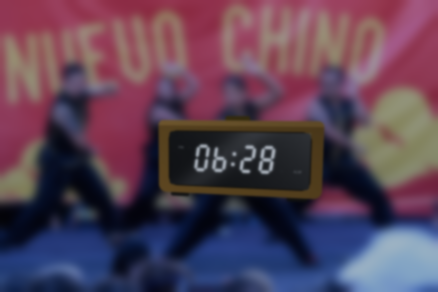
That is 6:28
